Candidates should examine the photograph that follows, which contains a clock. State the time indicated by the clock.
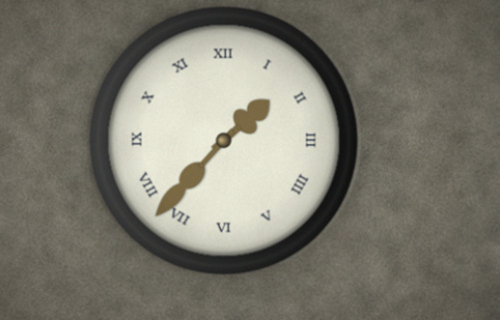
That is 1:37
